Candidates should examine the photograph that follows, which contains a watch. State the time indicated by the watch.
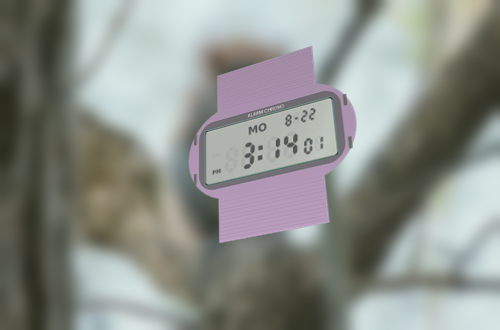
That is 3:14:01
